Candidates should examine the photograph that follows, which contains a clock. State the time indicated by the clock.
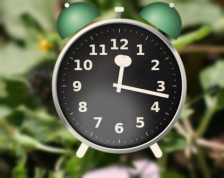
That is 12:17
